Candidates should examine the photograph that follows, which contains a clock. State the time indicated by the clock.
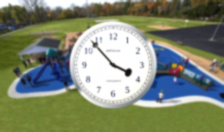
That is 3:53
